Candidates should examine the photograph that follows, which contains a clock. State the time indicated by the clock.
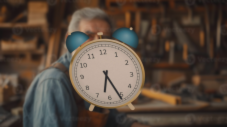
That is 6:26
